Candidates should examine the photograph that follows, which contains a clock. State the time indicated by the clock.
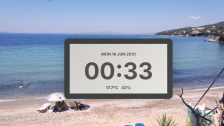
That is 0:33
